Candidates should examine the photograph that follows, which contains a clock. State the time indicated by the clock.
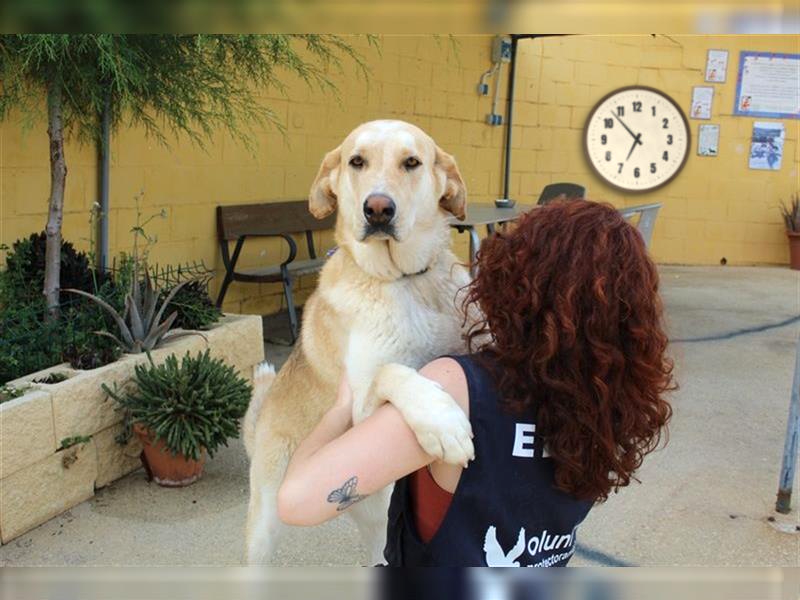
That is 6:53
